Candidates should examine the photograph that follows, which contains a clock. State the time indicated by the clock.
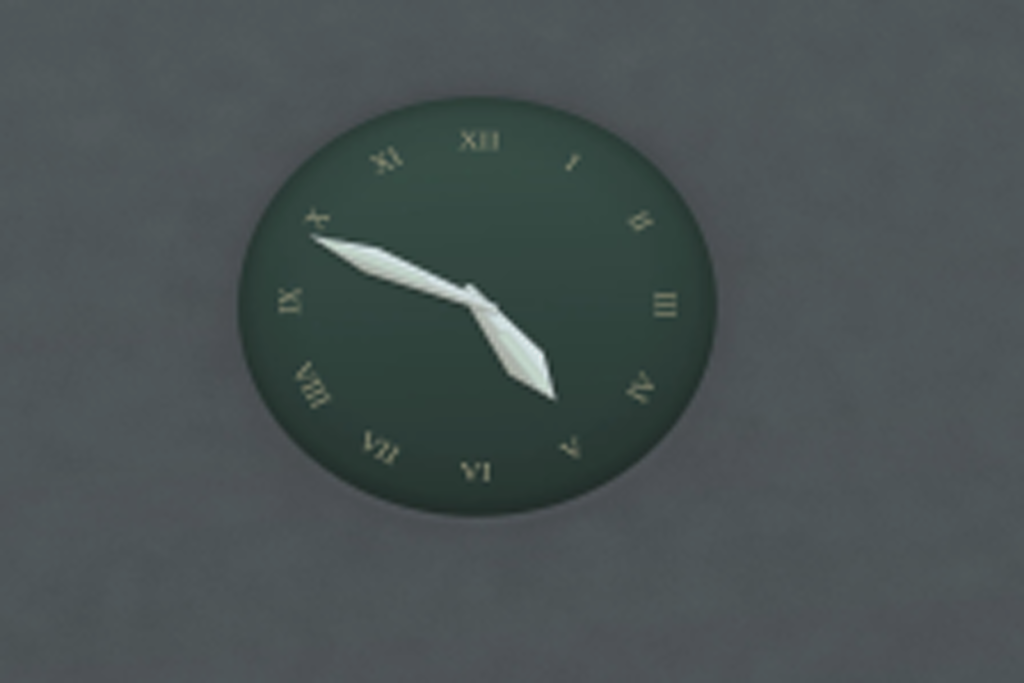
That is 4:49
